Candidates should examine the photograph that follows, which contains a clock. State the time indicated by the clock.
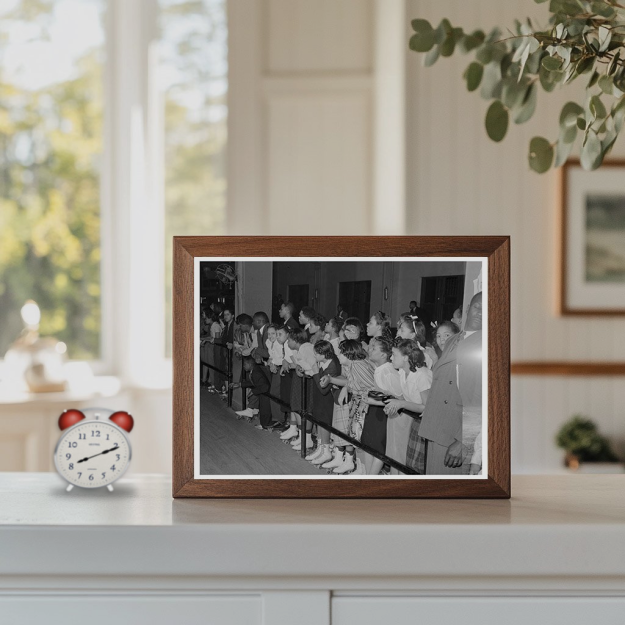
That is 8:11
